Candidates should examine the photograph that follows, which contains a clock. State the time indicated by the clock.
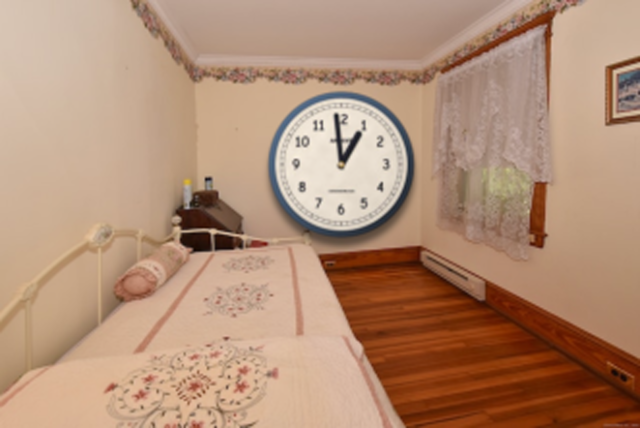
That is 12:59
